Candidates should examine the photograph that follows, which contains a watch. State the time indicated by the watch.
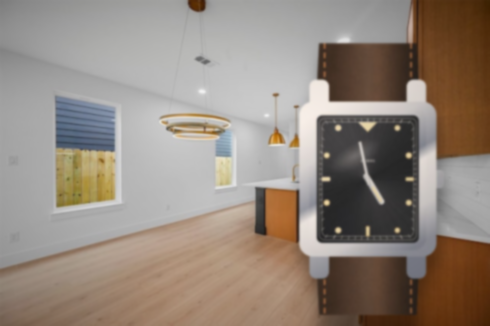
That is 4:58
